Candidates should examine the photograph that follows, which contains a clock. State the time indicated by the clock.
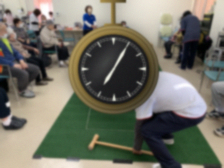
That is 7:05
